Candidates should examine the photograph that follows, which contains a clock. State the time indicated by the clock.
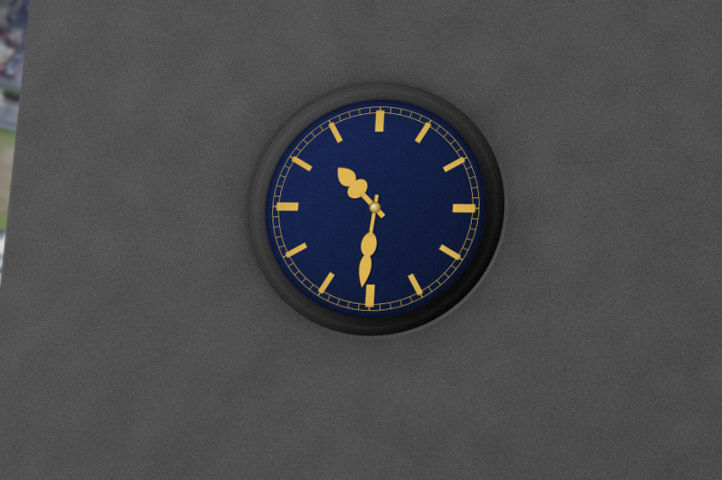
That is 10:31
